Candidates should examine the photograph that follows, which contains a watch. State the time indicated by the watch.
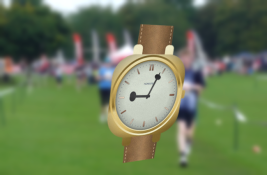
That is 9:04
